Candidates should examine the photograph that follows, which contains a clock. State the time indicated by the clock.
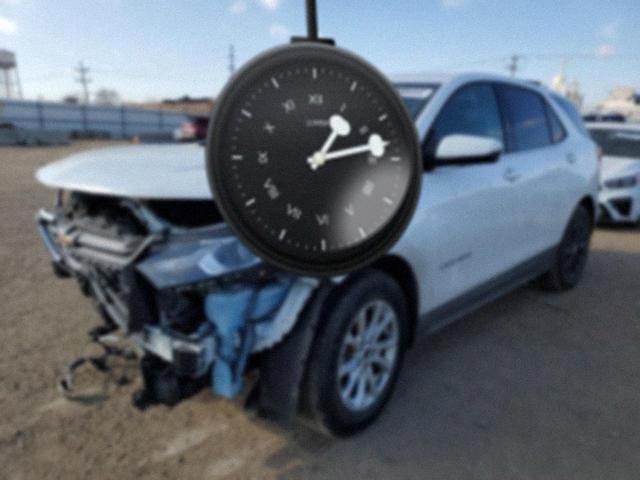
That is 1:13
